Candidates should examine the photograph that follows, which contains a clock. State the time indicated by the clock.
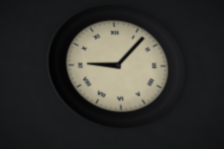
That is 9:07
